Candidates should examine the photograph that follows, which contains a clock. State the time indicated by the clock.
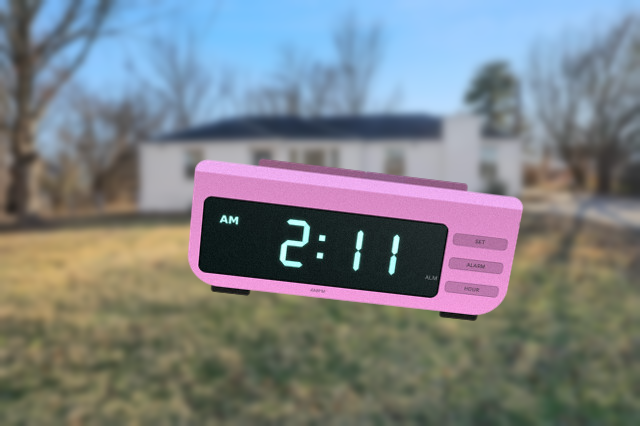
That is 2:11
